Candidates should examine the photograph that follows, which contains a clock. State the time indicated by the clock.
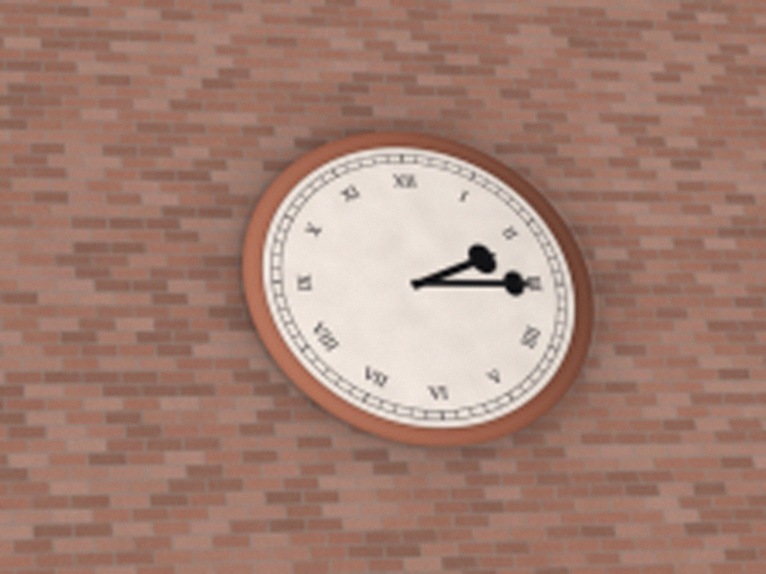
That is 2:15
